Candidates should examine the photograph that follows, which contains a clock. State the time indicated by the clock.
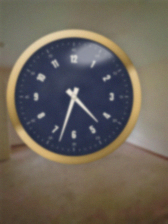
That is 4:33
